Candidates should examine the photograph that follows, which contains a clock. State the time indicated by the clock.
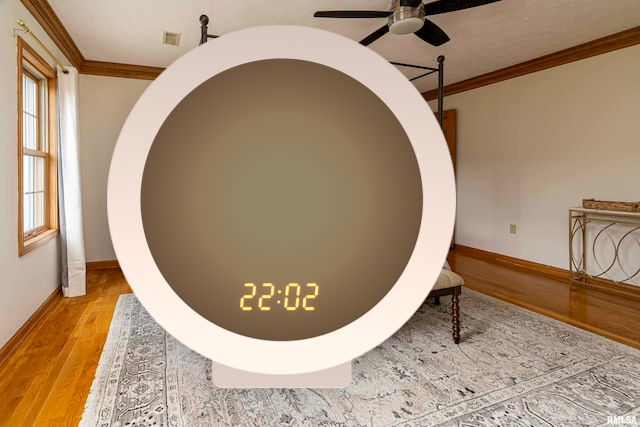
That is 22:02
